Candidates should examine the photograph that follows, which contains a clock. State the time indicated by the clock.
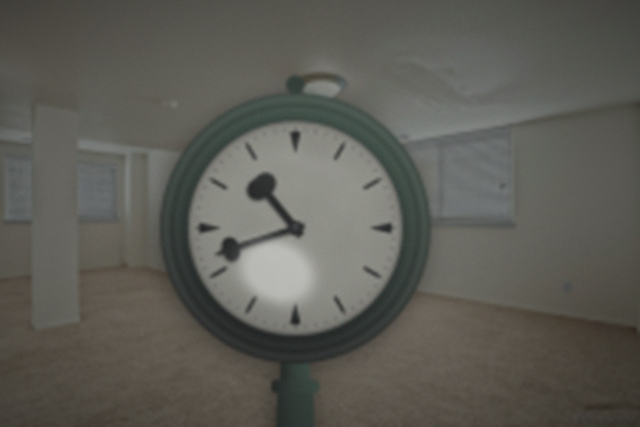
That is 10:42
